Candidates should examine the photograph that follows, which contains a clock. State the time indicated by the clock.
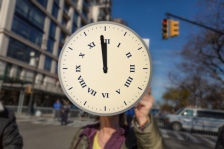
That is 11:59
